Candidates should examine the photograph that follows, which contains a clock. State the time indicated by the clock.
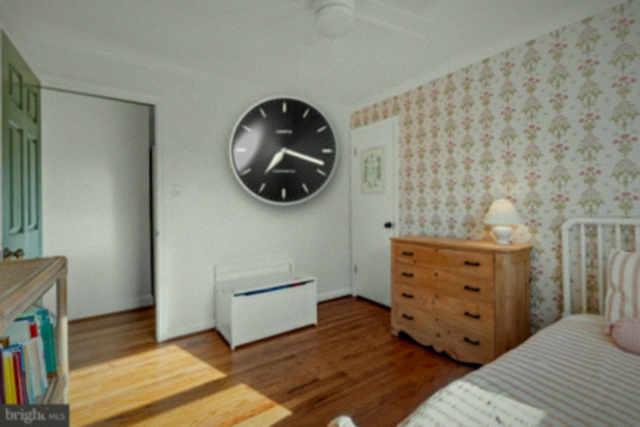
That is 7:18
